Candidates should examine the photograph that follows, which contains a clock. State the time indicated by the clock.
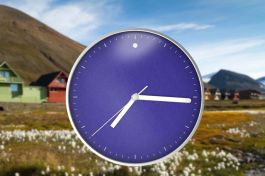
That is 7:15:38
